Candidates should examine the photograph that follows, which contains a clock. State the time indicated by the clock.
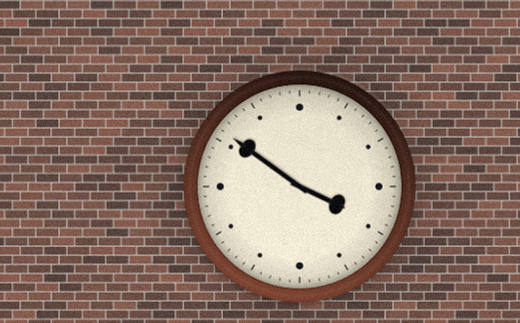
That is 3:51
